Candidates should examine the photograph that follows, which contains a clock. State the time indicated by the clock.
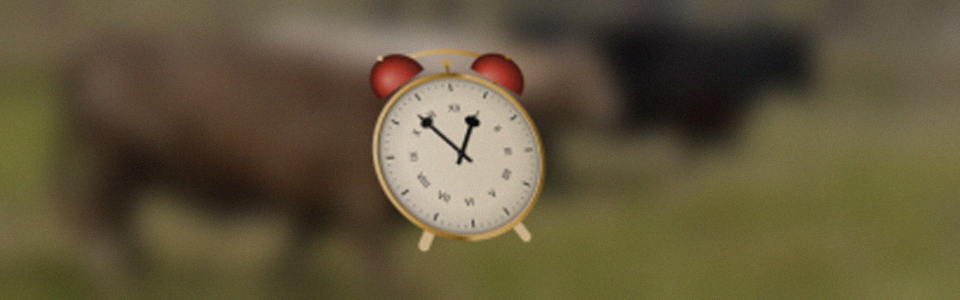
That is 12:53
